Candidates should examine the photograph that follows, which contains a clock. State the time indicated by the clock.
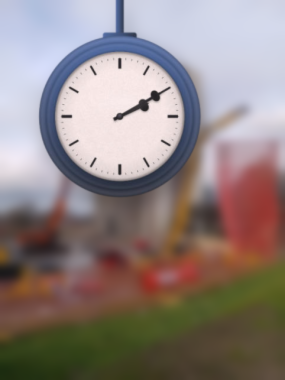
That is 2:10
